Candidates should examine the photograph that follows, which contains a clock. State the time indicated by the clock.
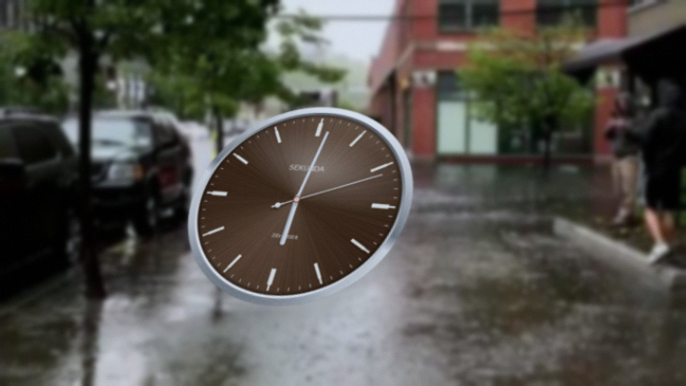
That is 6:01:11
